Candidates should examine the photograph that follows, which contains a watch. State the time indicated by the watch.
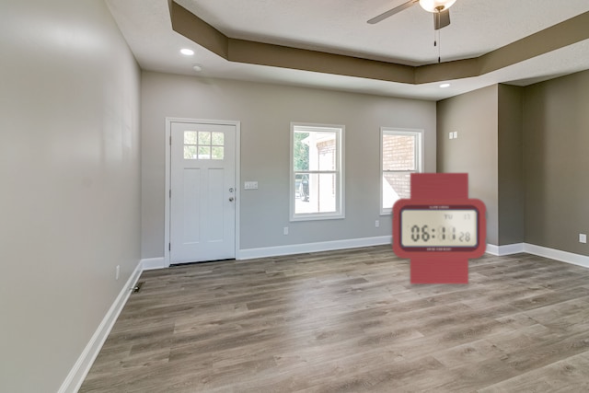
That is 6:11:28
